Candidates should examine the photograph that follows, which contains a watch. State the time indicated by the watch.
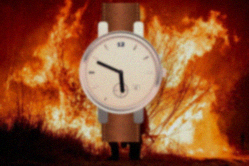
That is 5:49
